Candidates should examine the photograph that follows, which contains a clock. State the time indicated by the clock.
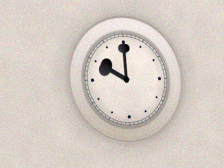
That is 10:00
